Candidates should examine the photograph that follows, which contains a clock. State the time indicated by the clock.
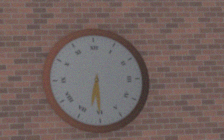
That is 6:30
